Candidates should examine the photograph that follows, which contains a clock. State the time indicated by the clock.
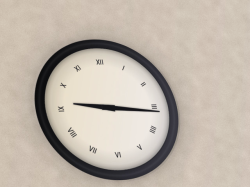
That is 9:16
